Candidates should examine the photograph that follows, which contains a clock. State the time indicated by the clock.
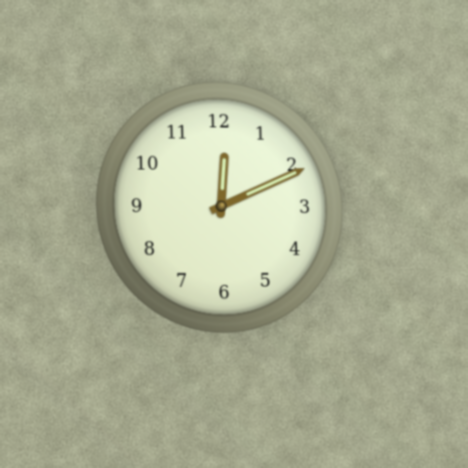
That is 12:11
